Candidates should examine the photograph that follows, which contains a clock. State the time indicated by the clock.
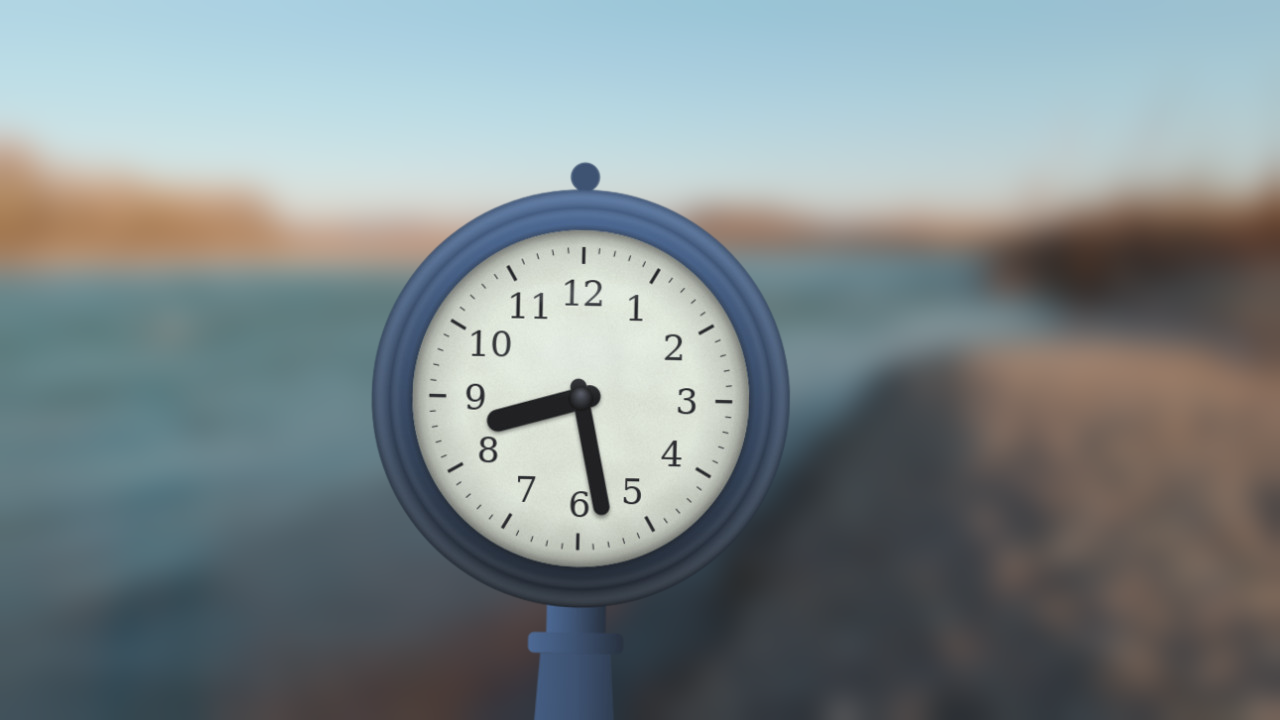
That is 8:28
